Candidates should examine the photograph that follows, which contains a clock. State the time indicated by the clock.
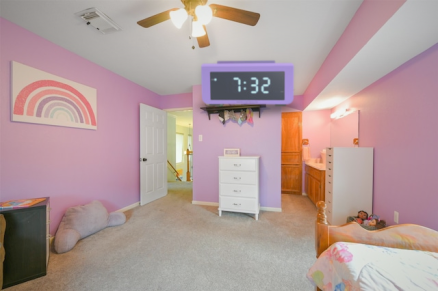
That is 7:32
